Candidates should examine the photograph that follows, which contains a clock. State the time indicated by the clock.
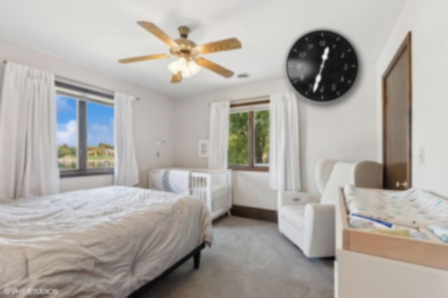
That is 12:33
